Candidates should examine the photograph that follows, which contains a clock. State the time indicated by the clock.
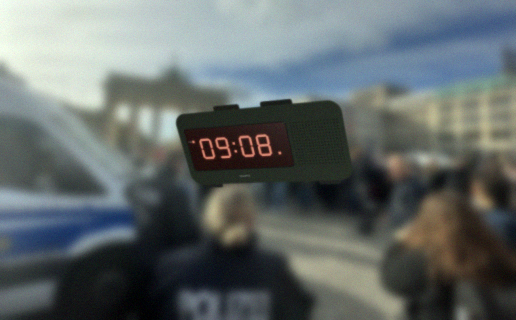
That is 9:08
